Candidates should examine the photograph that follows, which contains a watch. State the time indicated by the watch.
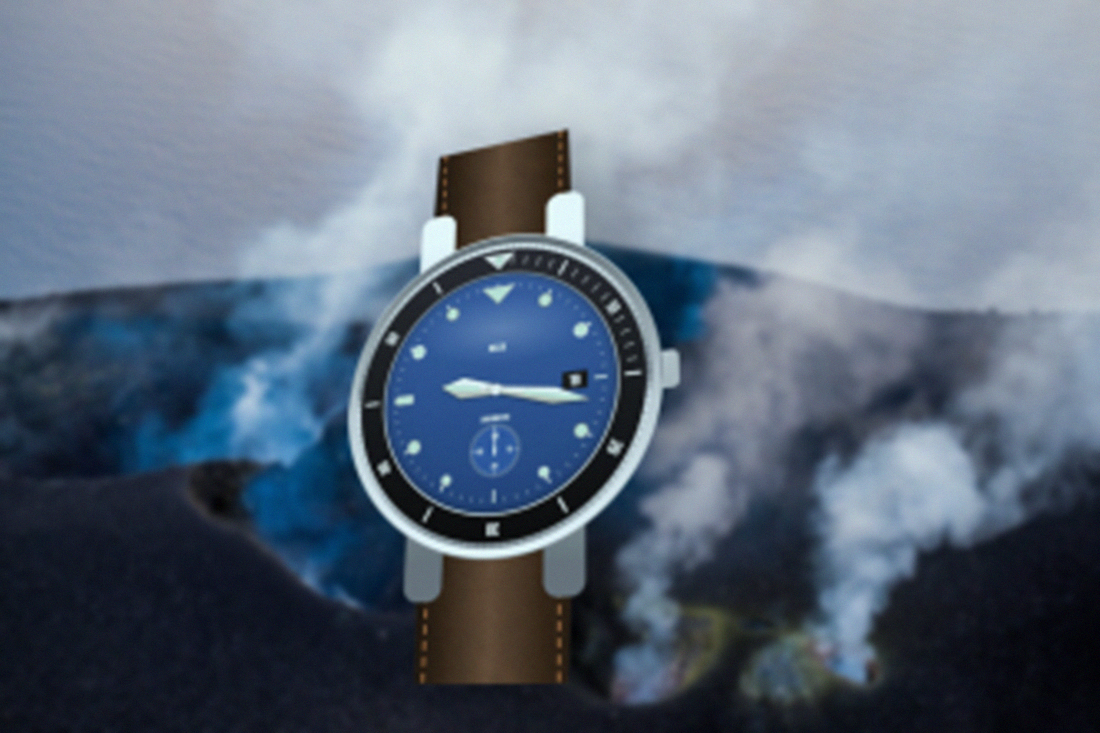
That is 9:17
